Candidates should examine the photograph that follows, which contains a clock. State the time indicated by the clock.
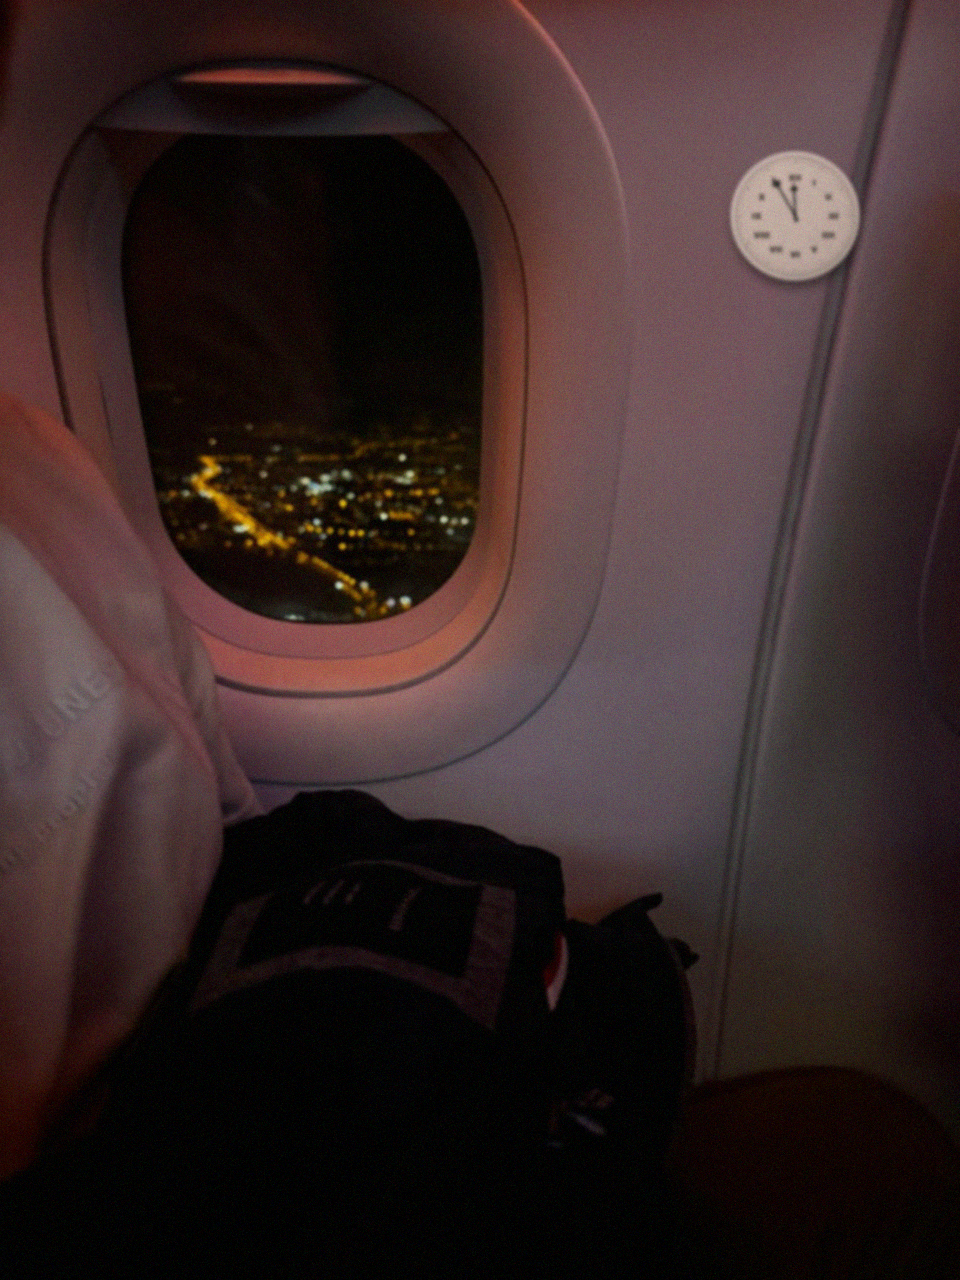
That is 11:55
